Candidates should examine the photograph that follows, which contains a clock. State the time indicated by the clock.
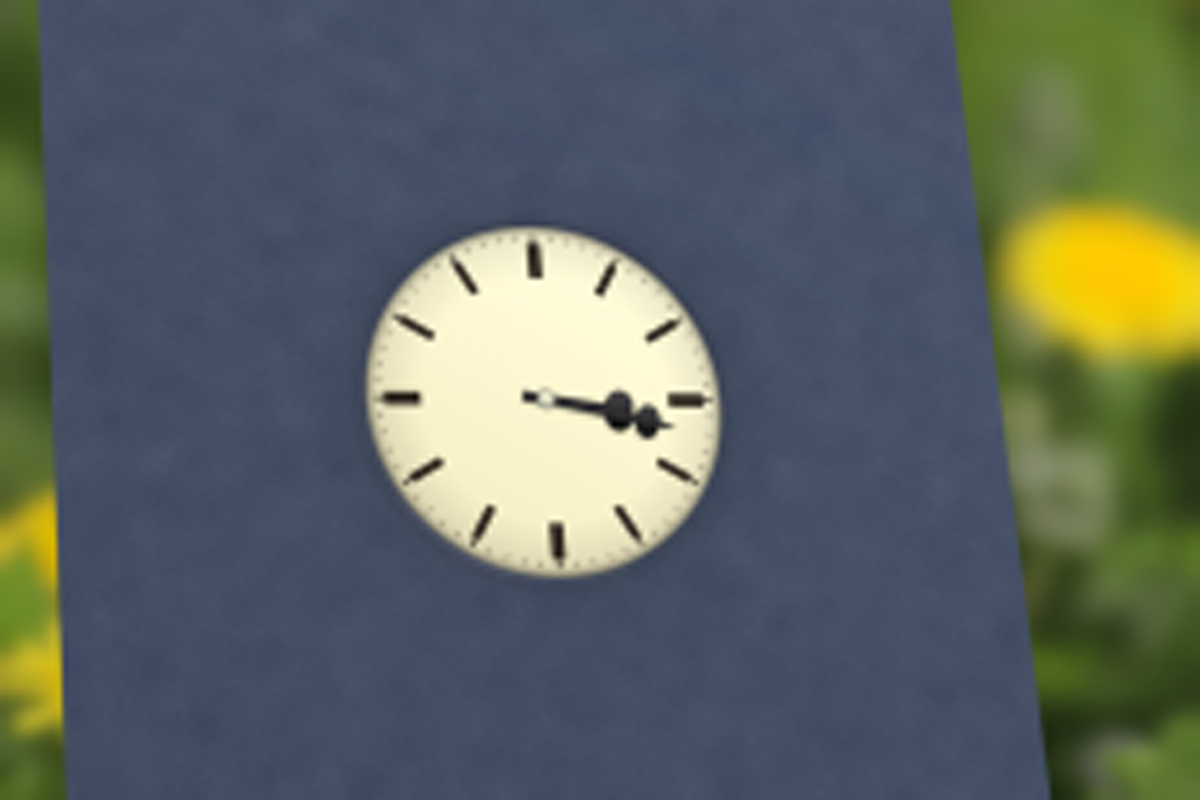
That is 3:17
